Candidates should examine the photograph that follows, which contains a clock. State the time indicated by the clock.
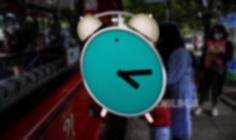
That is 4:14
